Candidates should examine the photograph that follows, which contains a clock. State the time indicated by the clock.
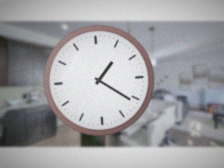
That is 1:21
